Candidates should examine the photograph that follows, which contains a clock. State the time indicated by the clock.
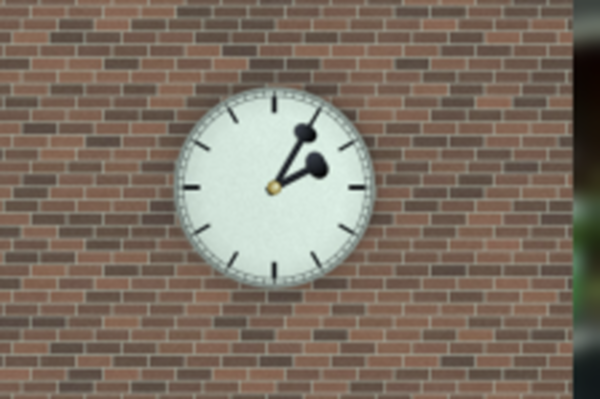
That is 2:05
